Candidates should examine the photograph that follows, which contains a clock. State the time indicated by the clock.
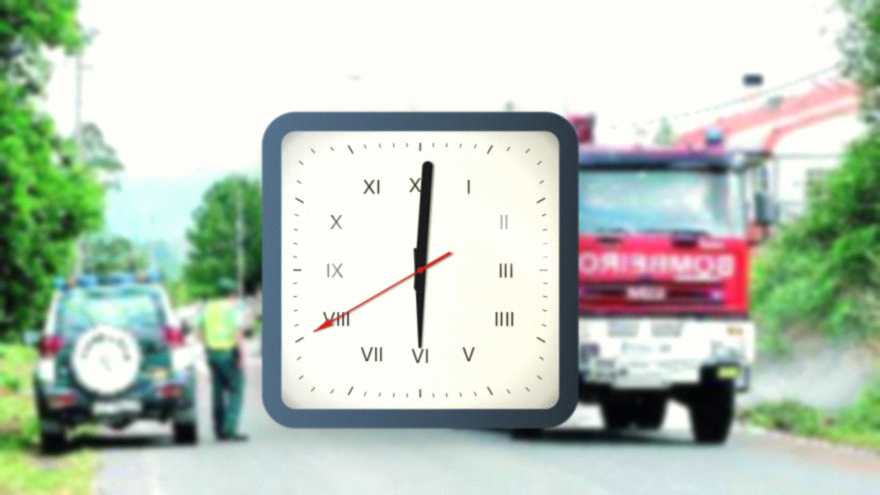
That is 6:00:40
